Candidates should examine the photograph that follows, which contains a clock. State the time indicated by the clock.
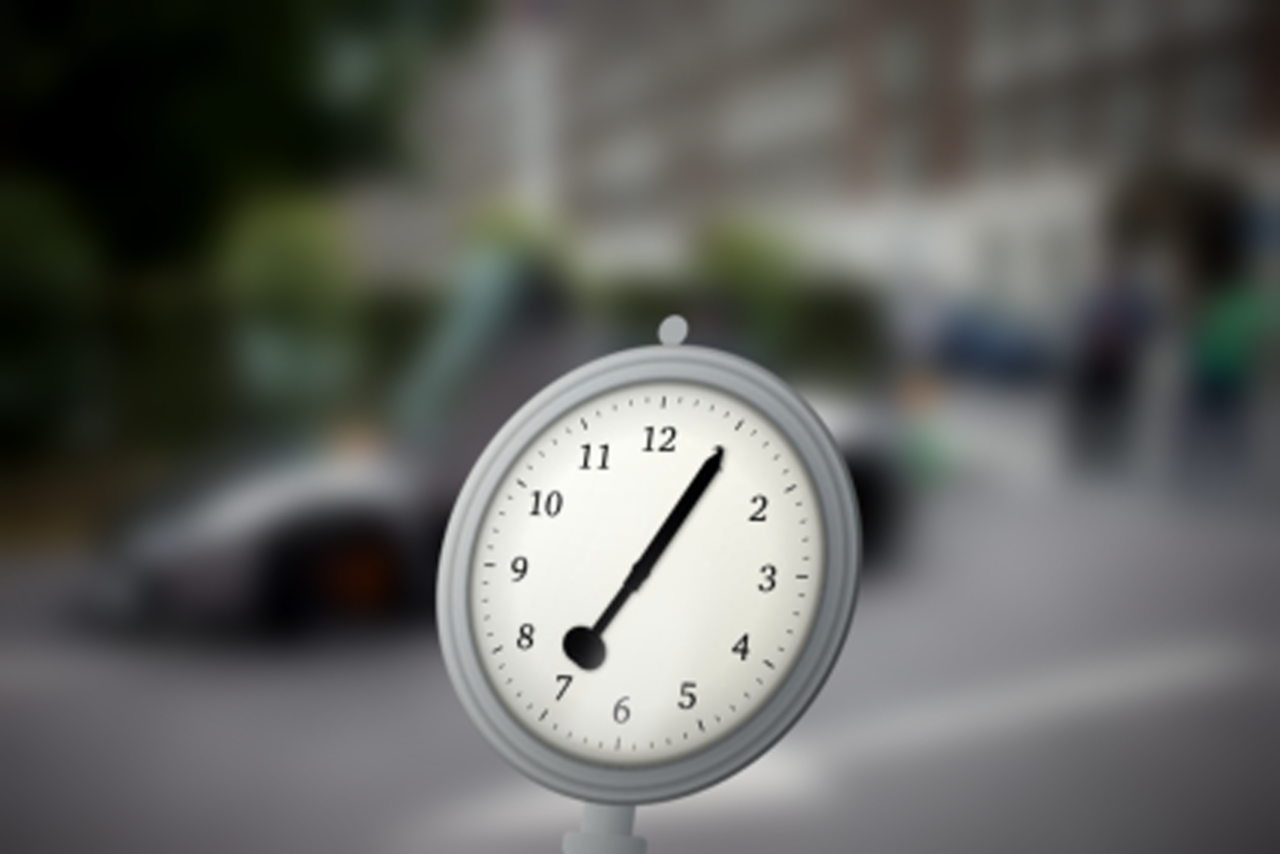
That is 7:05
